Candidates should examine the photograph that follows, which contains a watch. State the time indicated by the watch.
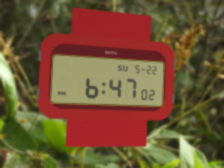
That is 6:47:02
